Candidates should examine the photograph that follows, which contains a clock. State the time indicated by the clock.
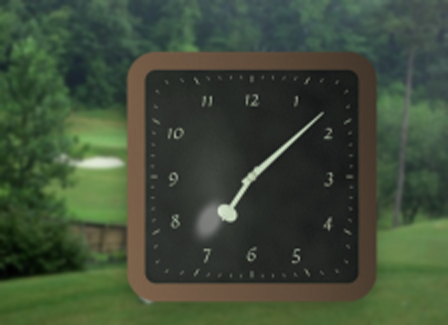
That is 7:08
